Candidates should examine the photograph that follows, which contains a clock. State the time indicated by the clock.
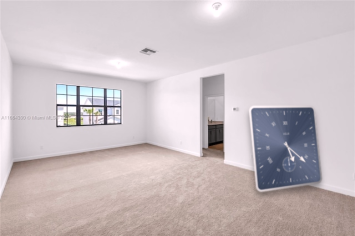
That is 5:22
